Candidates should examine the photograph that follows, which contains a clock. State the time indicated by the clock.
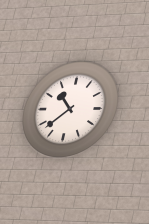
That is 10:38
